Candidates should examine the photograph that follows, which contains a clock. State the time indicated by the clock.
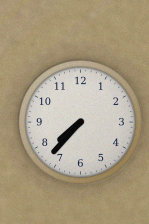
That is 7:37
